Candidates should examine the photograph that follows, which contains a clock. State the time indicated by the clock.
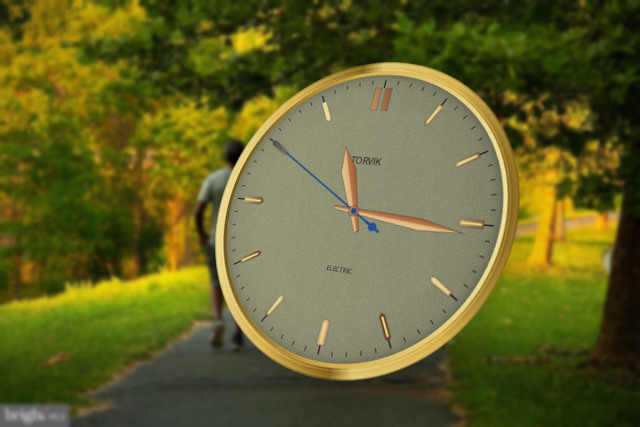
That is 11:15:50
